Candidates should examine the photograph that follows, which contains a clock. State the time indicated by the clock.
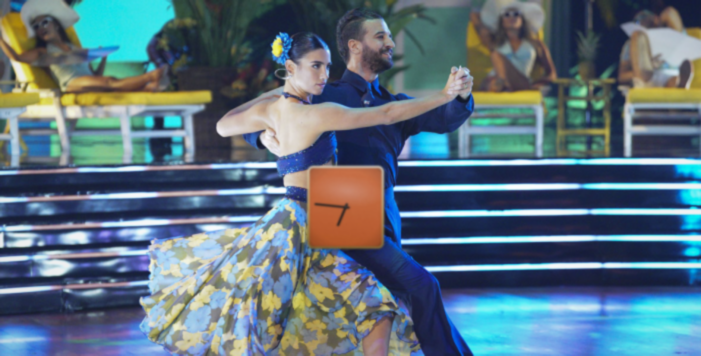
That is 6:46
